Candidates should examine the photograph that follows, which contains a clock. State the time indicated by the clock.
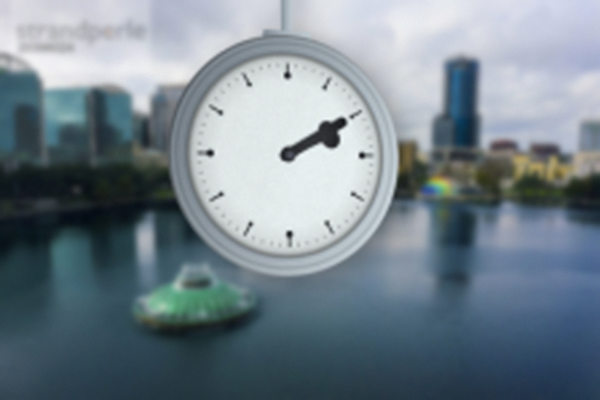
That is 2:10
